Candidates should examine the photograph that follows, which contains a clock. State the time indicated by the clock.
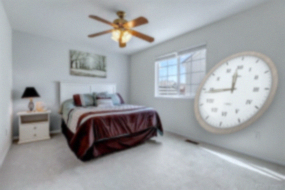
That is 11:44
